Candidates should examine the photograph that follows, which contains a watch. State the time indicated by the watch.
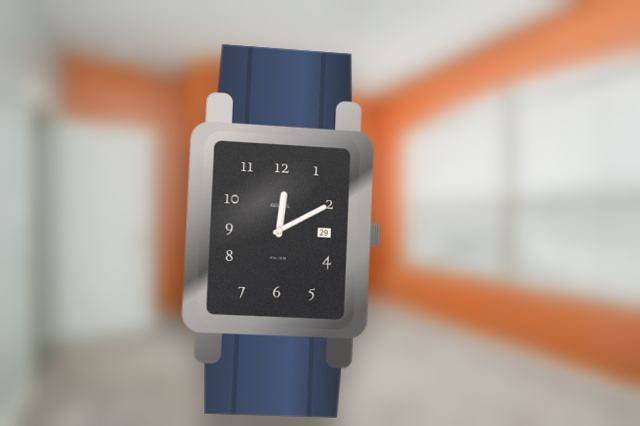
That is 12:10
